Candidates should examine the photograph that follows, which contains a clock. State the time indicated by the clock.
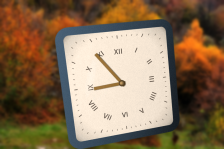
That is 8:54
